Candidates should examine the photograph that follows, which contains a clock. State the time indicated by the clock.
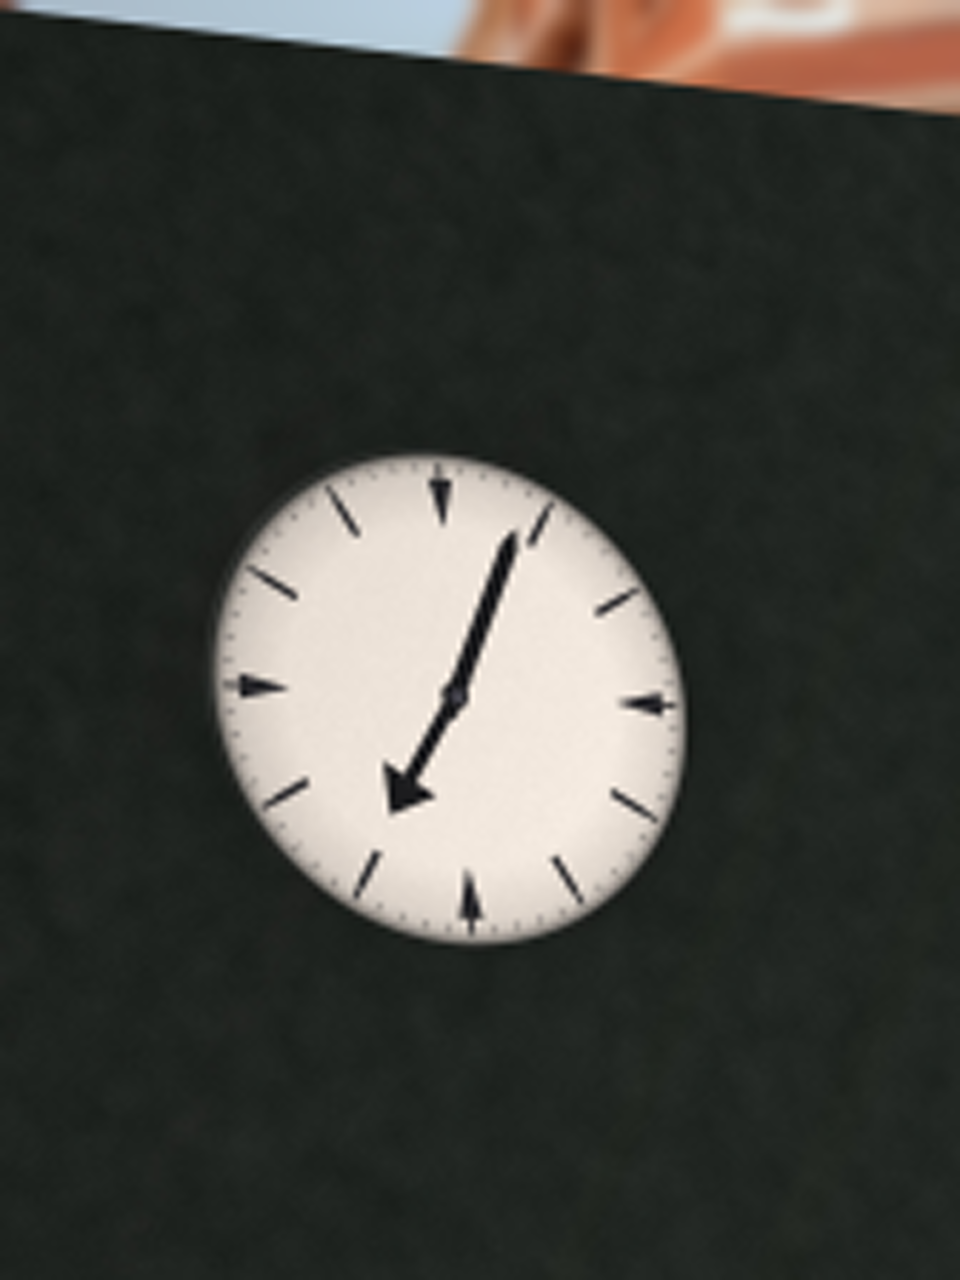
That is 7:04
